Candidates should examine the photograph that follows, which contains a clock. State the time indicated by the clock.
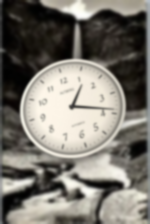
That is 1:19
